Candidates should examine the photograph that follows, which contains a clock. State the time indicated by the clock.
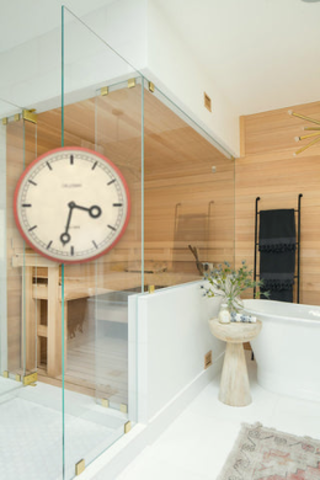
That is 3:32
